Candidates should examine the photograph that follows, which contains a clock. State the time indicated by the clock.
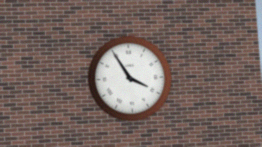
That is 3:55
